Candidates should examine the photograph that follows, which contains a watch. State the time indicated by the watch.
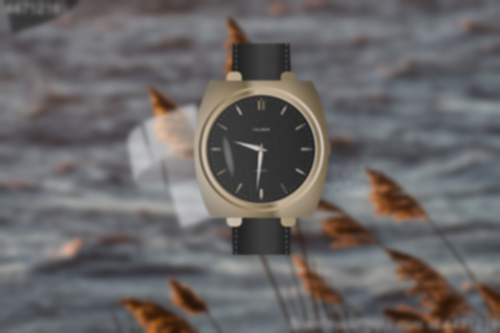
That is 9:31
